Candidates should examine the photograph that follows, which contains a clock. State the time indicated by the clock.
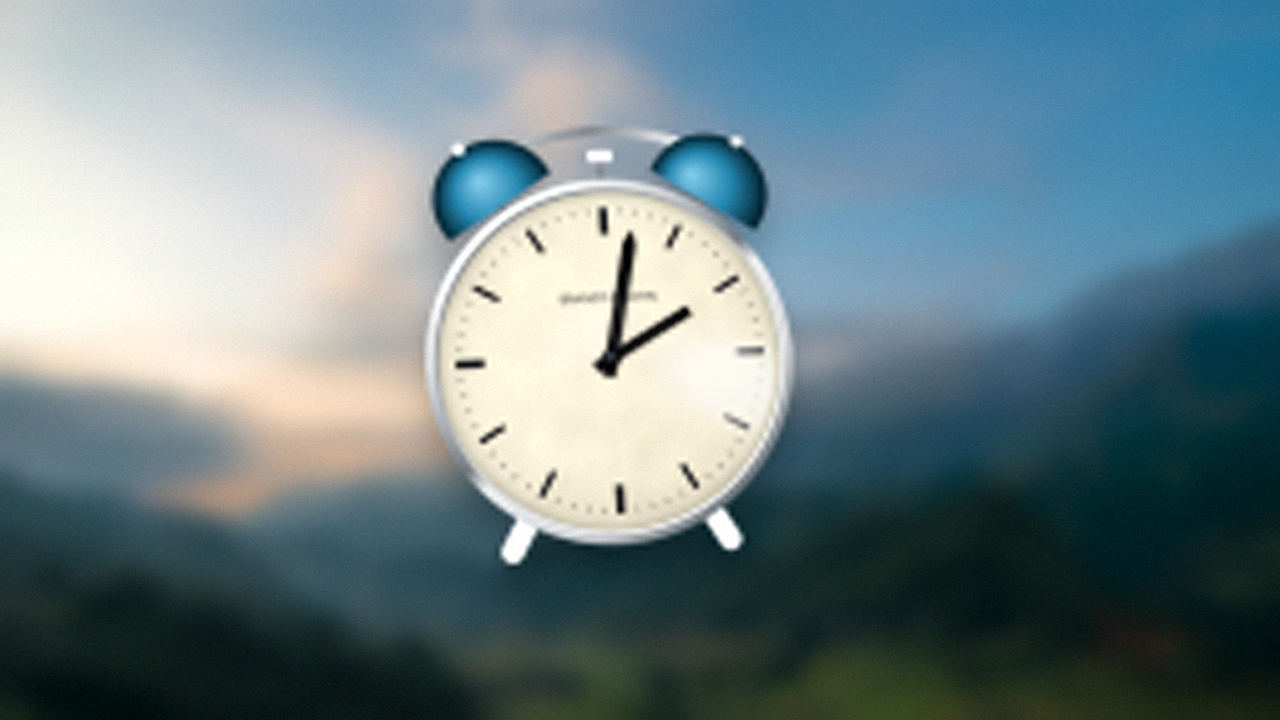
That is 2:02
